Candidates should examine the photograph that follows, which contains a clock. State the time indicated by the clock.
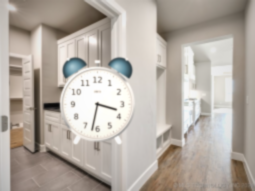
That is 3:32
